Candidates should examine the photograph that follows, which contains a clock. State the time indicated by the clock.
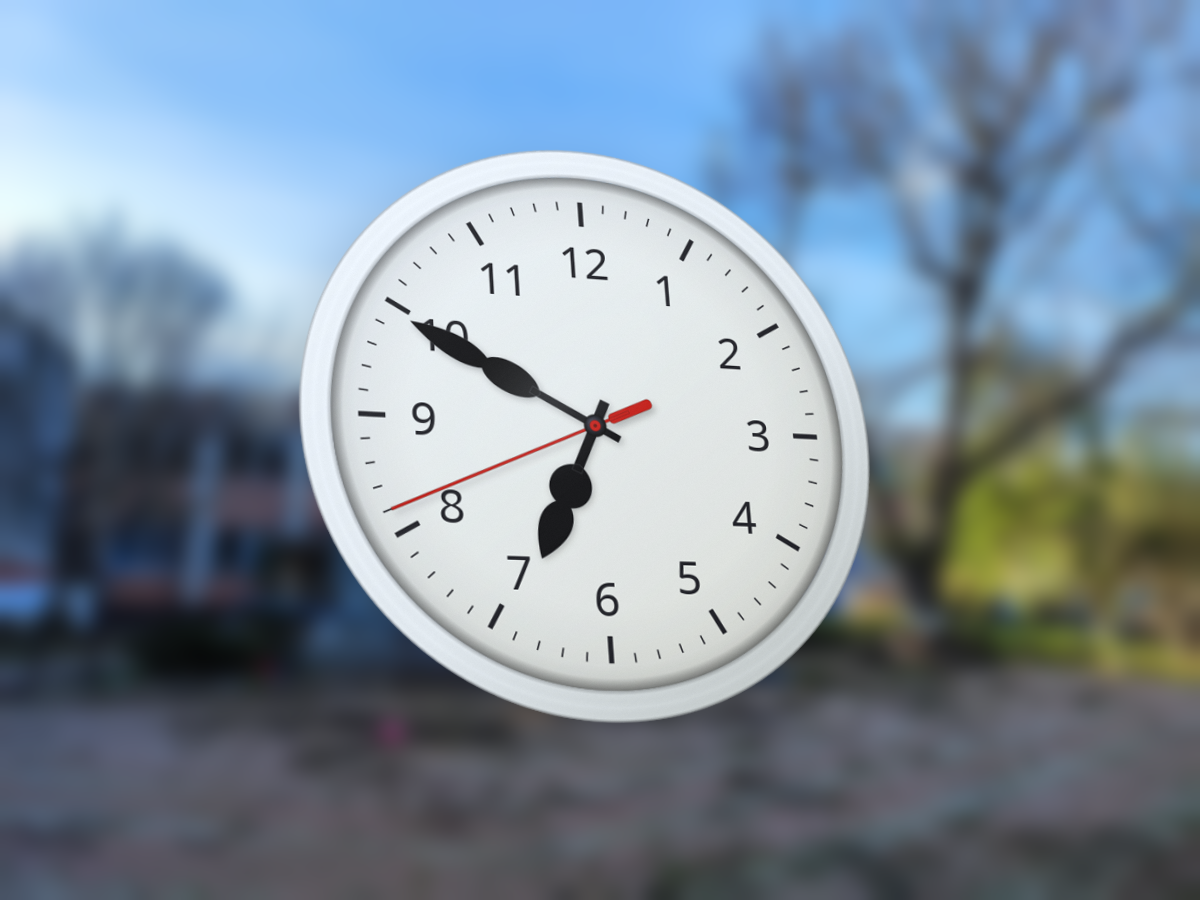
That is 6:49:41
